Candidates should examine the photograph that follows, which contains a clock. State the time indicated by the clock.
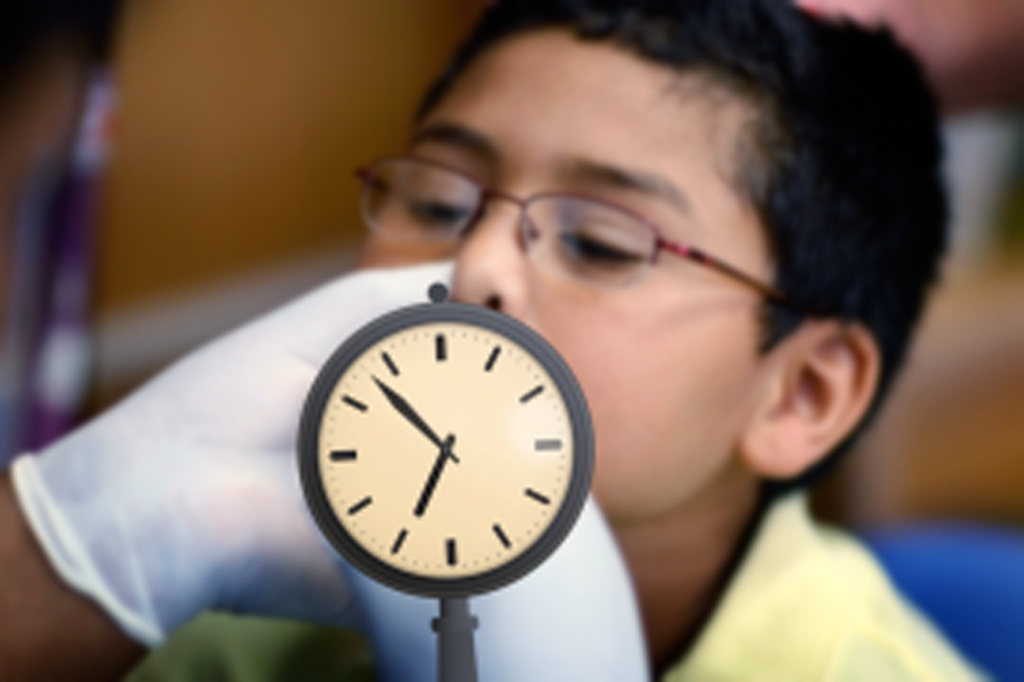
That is 6:53
